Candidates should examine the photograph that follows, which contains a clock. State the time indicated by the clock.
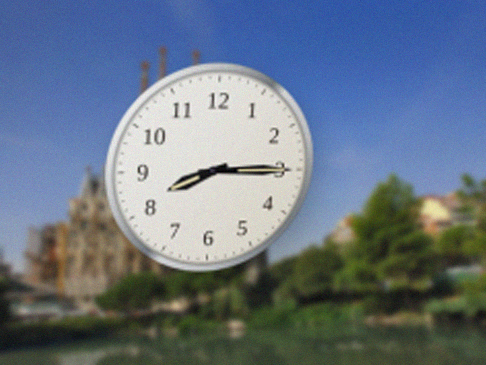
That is 8:15
